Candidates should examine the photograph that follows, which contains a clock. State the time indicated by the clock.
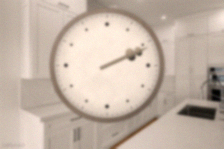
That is 2:11
